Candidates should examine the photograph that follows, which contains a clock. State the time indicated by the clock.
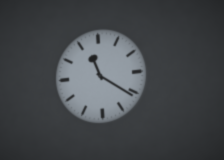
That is 11:21
